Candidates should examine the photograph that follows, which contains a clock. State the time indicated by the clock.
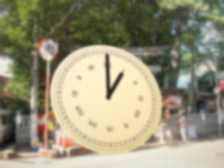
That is 1:00
